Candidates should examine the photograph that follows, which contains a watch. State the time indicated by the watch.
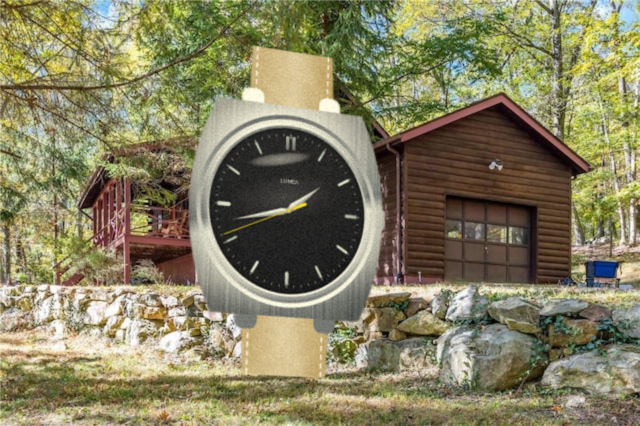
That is 1:42:41
